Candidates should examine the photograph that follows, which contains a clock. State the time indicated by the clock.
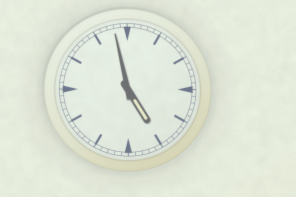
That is 4:58
